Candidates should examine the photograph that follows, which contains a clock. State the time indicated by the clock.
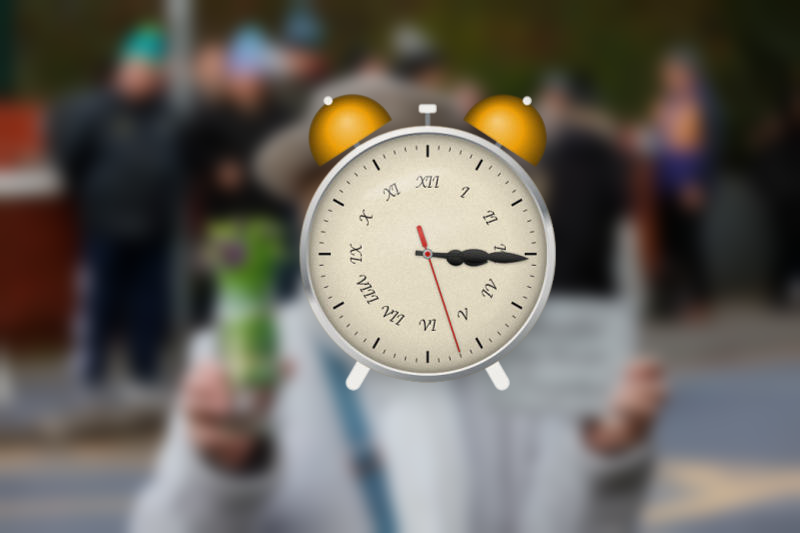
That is 3:15:27
